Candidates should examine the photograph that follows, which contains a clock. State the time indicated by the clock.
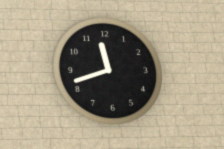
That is 11:42
